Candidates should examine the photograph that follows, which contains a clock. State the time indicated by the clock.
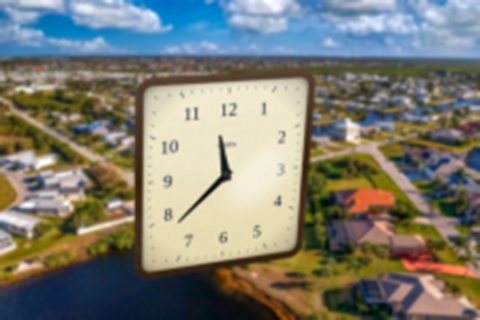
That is 11:38
